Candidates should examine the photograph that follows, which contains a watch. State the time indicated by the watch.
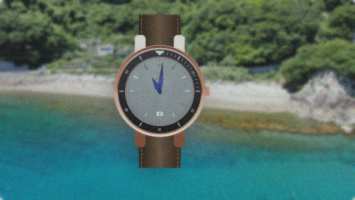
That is 11:01
